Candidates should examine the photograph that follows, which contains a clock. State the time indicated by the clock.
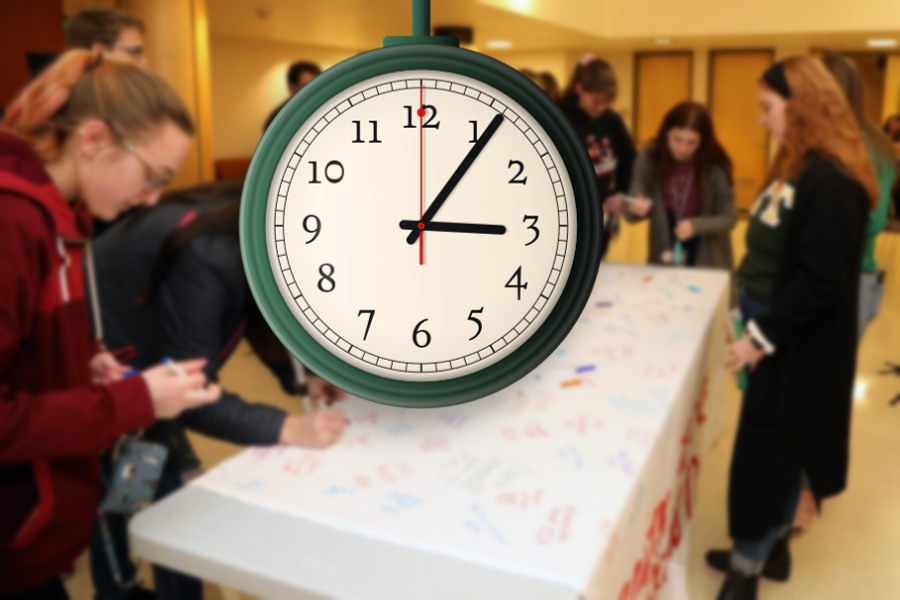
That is 3:06:00
